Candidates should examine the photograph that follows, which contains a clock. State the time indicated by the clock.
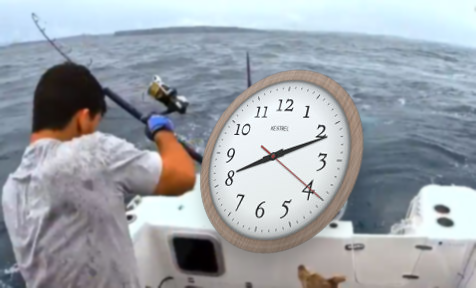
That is 8:11:20
